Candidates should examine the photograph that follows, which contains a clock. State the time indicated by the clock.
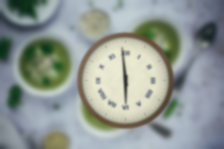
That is 5:59
